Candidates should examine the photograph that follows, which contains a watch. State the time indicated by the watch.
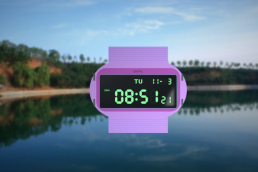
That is 8:51:21
